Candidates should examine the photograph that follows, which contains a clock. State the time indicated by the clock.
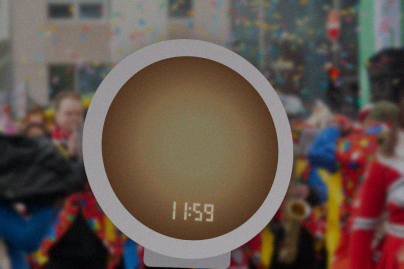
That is 11:59
